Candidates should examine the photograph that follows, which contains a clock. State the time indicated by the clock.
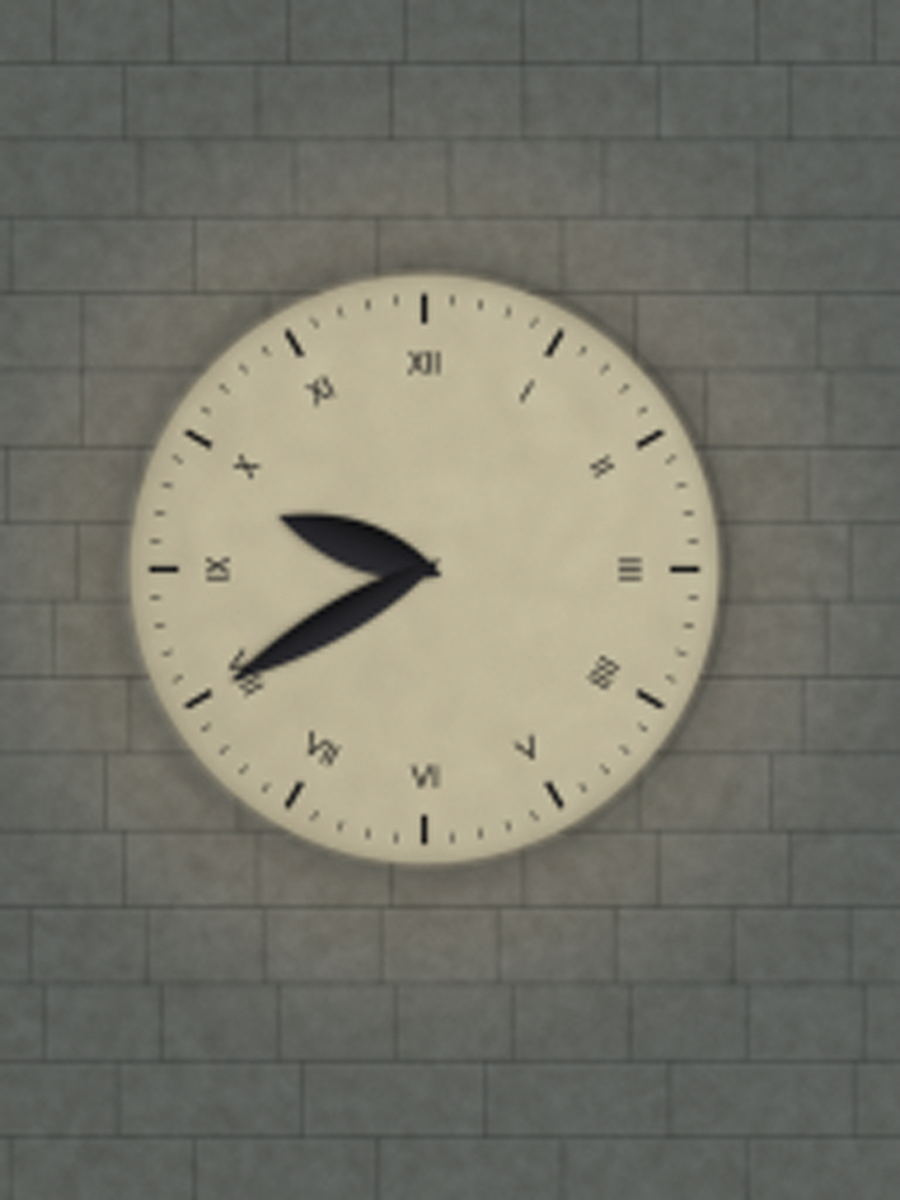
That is 9:40
